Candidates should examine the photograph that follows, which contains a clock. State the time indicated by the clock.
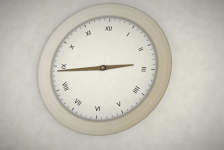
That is 2:44
